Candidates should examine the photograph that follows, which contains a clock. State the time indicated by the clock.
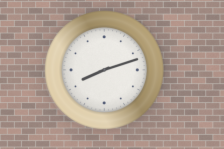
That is 8:12
